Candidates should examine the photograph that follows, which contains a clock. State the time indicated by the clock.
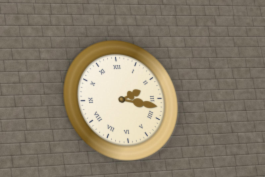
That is 2:17
